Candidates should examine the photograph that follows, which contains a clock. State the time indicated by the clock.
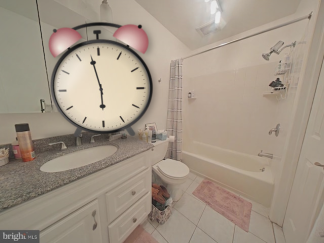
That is 5:58
